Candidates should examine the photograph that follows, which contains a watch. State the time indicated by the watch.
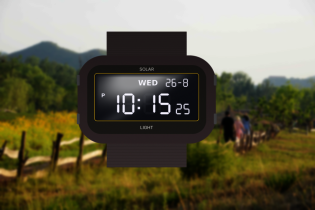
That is 10:15:25
